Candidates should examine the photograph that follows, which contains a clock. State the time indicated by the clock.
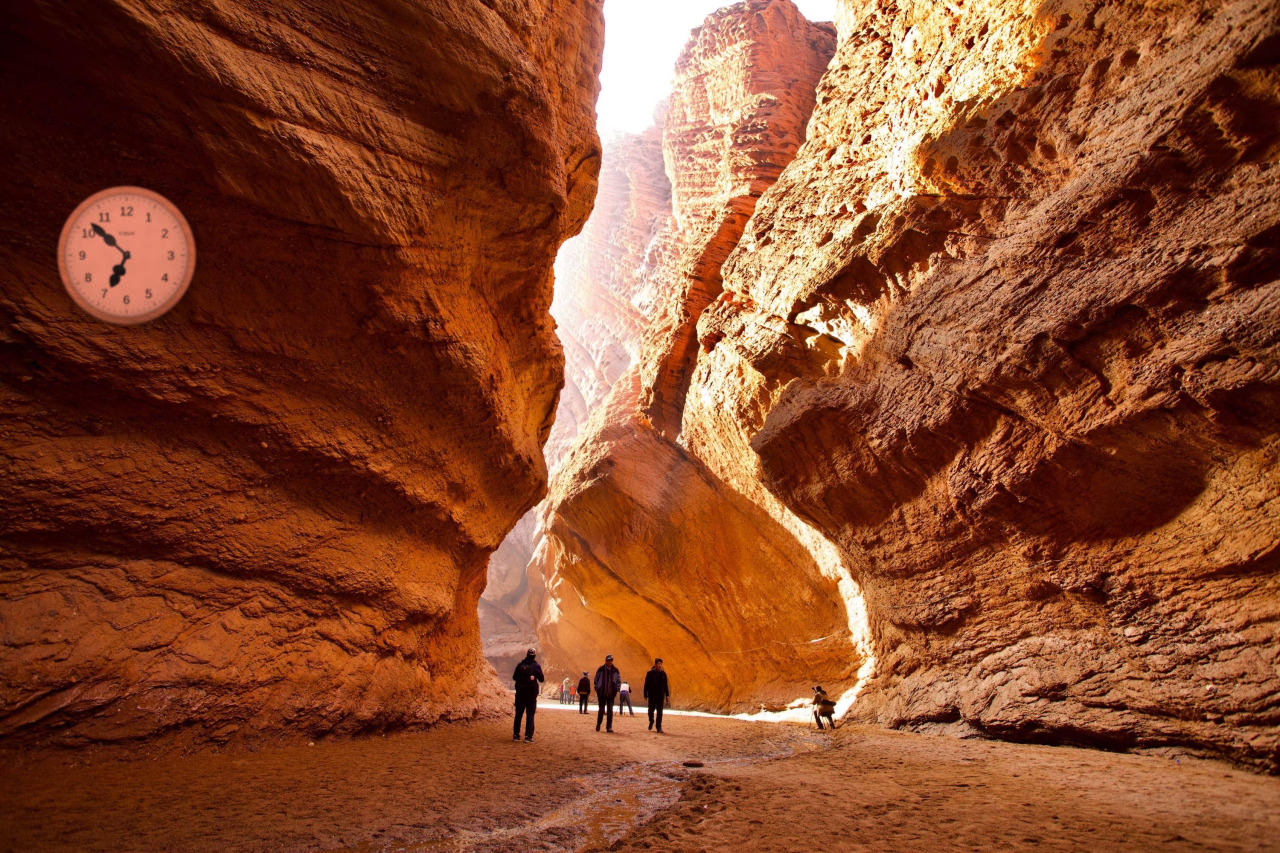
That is 6:52
